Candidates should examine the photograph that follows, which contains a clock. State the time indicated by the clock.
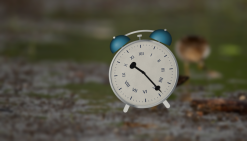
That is 10:24
